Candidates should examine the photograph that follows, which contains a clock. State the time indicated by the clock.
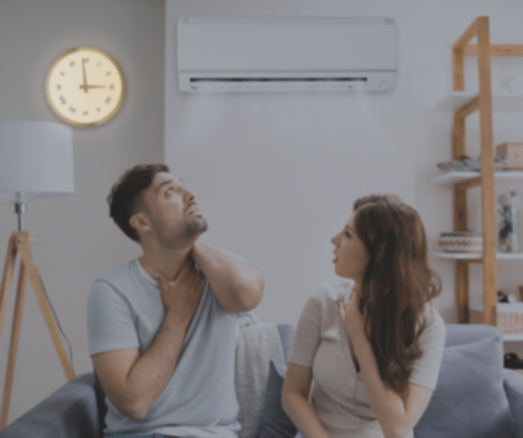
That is 2:59
